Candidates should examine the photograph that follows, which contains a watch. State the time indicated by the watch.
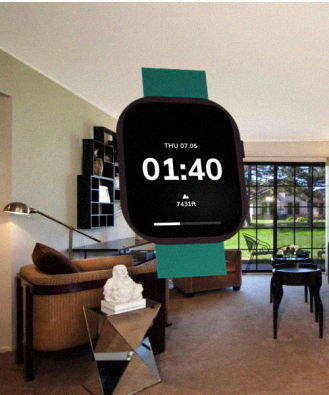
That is 1:40
